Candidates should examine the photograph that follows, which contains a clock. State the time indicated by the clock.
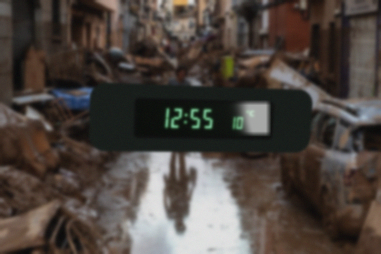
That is 12:55
